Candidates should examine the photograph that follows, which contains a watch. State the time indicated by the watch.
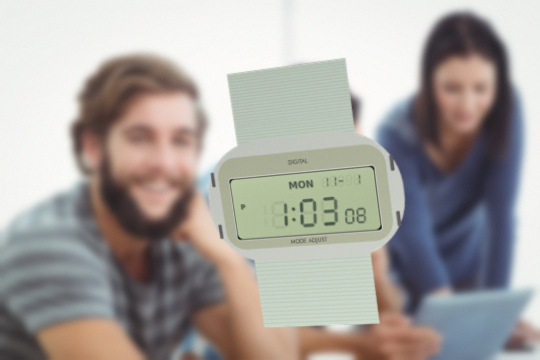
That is 1:03:08
